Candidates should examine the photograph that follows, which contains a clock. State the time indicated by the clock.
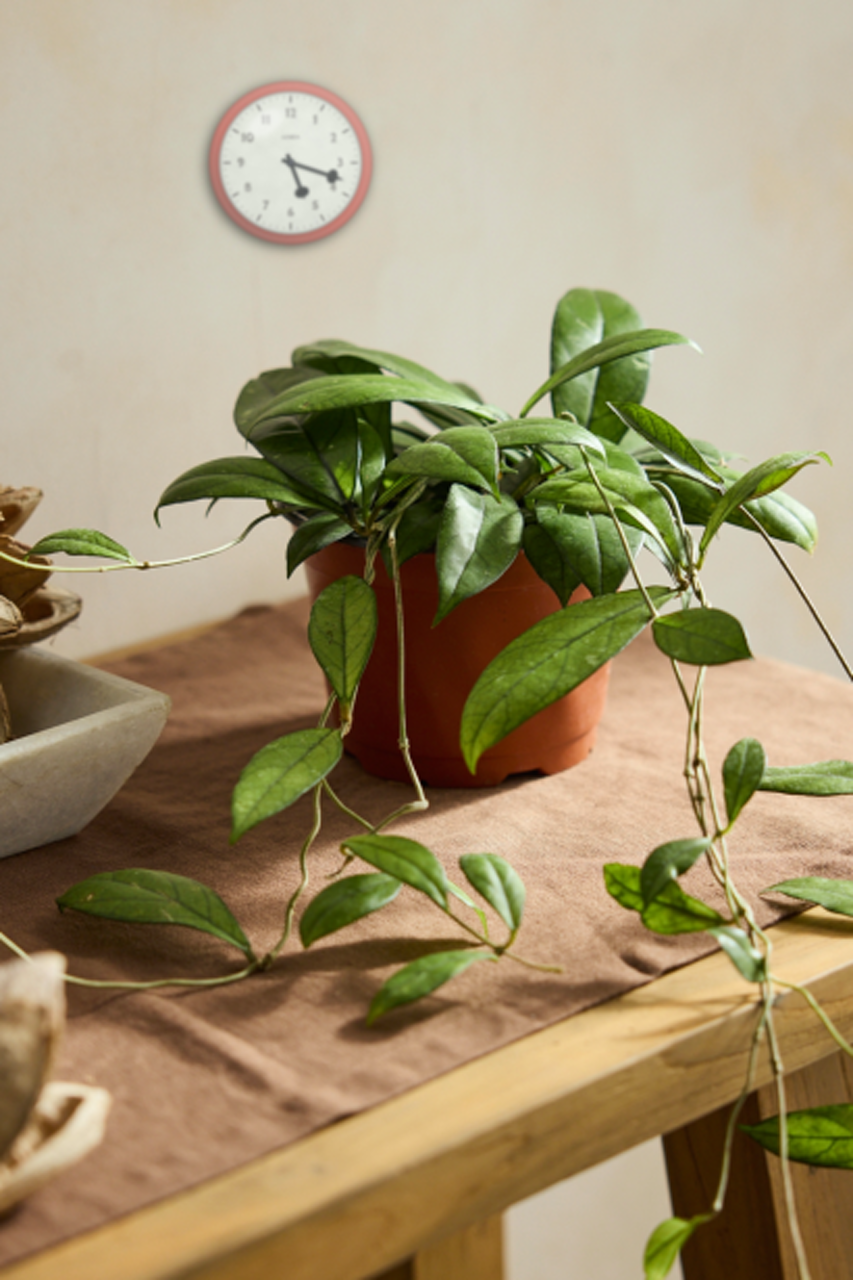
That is 5:18
